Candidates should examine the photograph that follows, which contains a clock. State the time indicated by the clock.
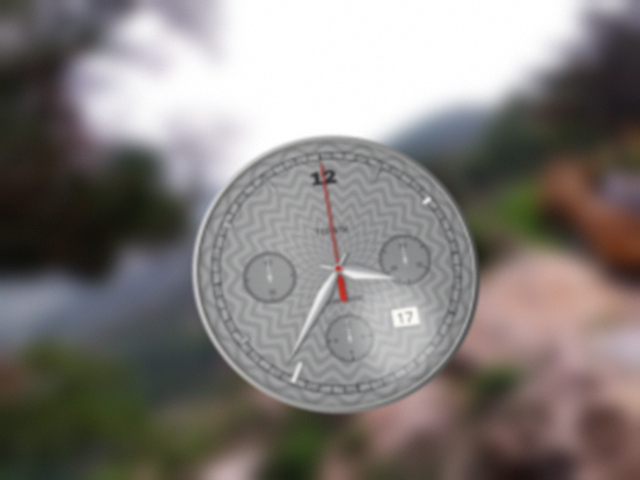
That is 3:36
